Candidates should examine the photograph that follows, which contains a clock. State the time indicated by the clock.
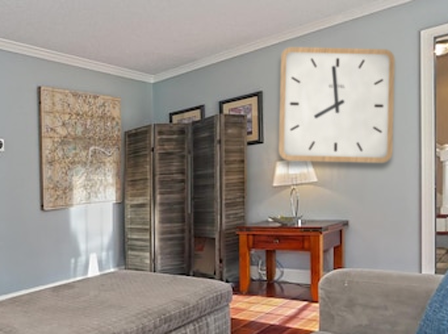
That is 7:59
